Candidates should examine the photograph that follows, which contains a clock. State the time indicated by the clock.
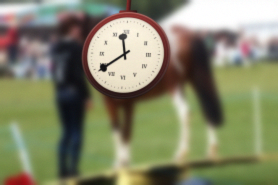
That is 11:39
